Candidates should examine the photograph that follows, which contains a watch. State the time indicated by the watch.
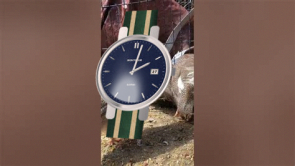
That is 2:02
